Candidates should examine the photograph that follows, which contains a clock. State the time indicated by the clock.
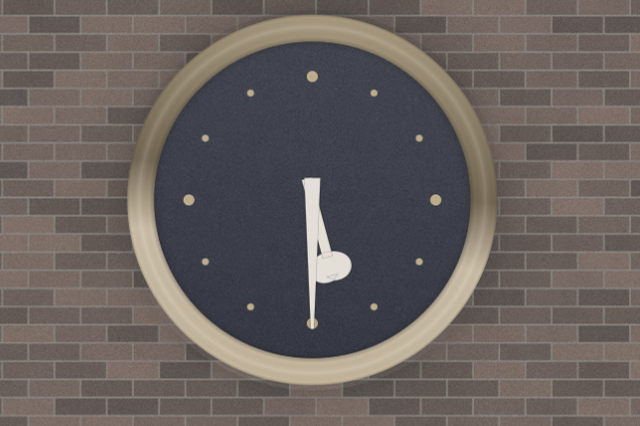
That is 5:30
